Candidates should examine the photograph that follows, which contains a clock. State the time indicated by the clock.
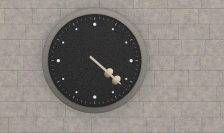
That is 4:22
